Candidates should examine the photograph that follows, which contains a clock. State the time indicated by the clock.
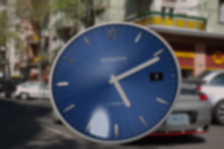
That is 5:11
